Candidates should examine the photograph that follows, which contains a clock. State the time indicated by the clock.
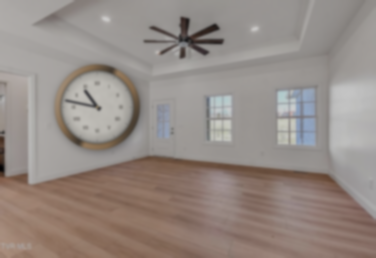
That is 10:47
